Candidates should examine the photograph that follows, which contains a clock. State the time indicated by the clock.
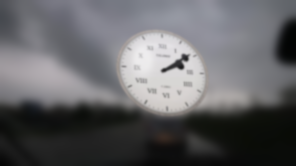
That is 2:09
